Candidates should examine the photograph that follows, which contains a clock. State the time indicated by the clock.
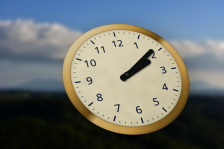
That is 2:09
